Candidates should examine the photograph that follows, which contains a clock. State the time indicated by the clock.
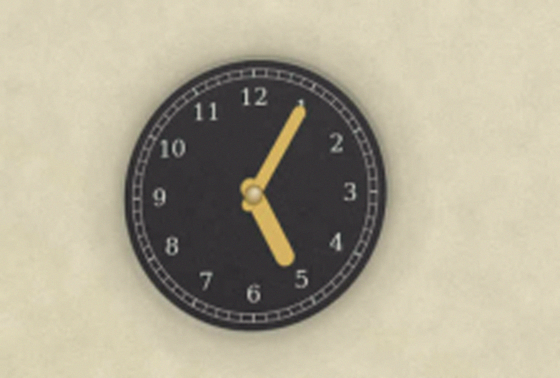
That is 5:05
